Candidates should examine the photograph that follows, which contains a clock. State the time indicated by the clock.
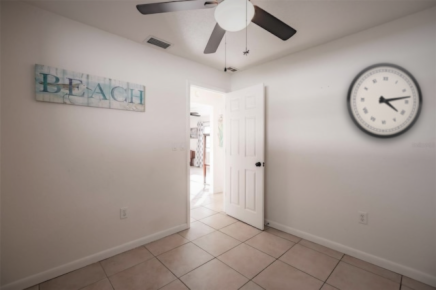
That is 4:13
